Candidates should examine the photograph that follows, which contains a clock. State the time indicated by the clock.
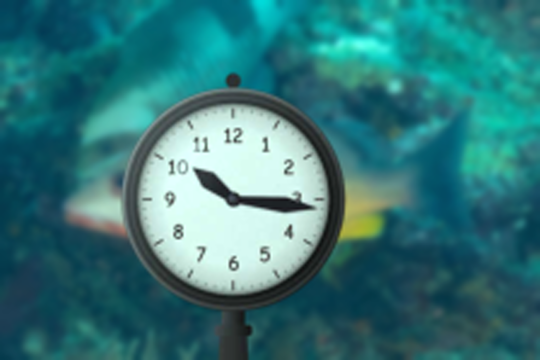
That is 10:16
